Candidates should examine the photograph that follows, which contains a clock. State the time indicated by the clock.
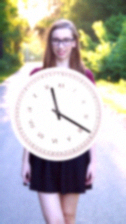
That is 11:19
